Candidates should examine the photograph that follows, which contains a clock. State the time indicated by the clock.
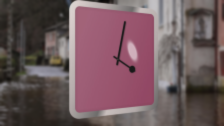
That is 4:02
